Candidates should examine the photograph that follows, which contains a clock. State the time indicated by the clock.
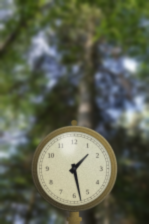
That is 1:28
